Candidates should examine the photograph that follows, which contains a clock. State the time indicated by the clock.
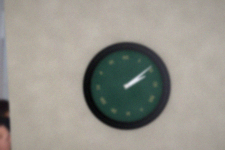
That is 2:09
